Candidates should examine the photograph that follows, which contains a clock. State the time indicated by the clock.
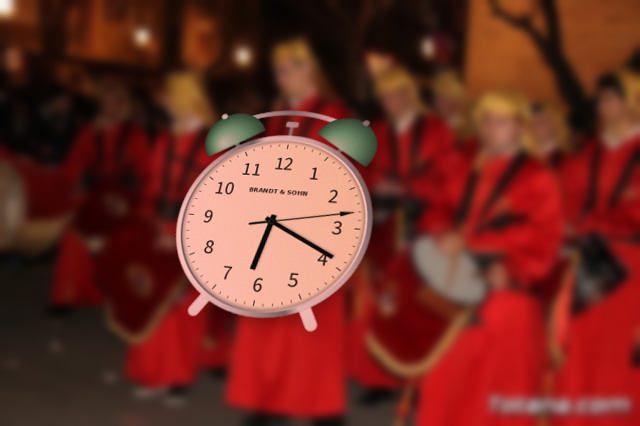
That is 6:19:13
